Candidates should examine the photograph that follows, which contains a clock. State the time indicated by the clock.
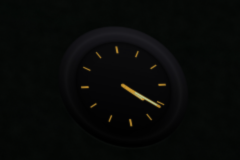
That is 4:21
